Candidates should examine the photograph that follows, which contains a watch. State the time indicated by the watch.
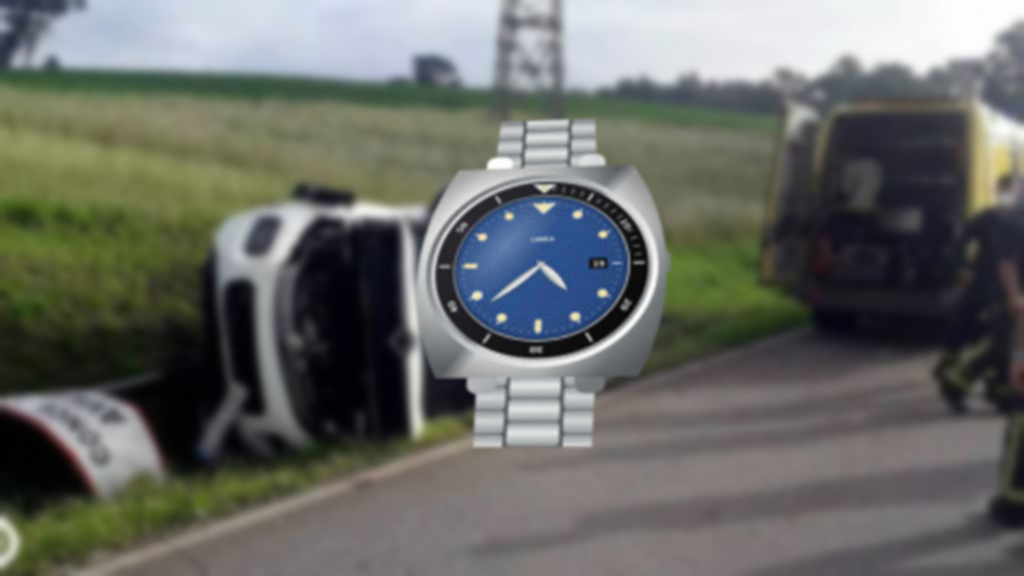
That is 4:38
